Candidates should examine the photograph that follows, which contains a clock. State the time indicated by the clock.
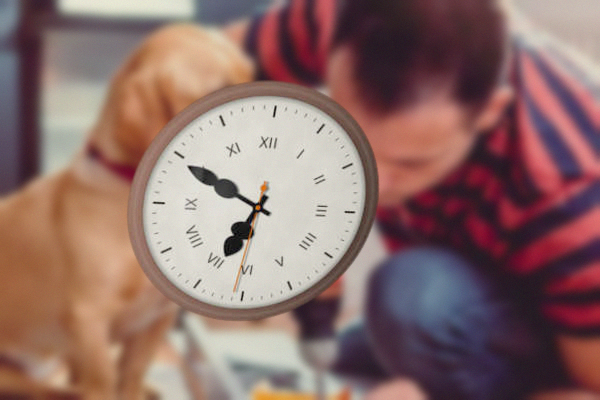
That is 6:49:31
